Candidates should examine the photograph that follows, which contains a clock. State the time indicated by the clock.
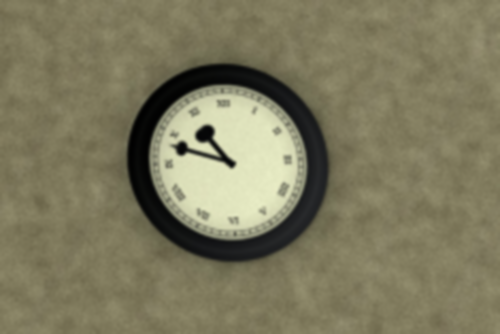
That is 10:48
